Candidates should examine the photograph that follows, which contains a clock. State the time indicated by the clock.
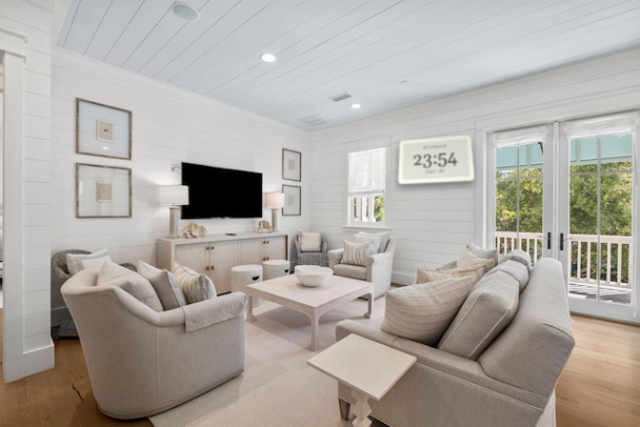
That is 23:54
